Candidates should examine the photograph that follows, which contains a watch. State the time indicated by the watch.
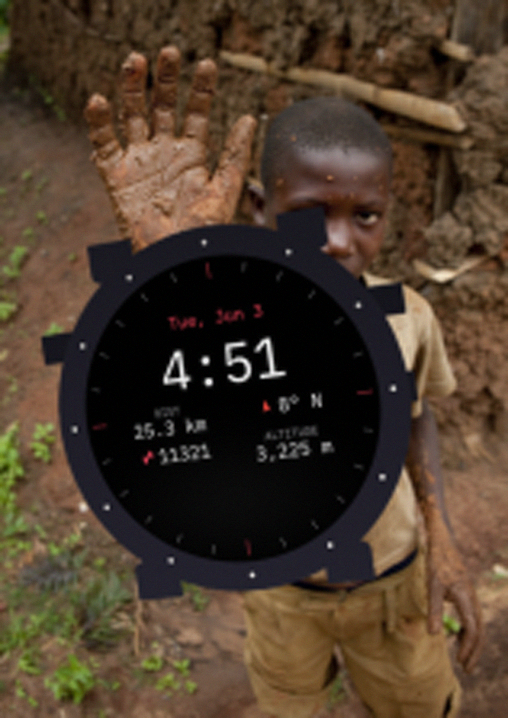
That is 4:51
